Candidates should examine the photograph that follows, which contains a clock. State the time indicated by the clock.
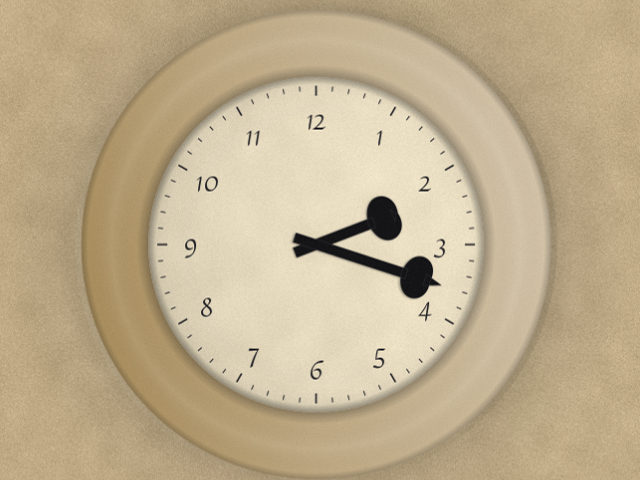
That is 2:18
